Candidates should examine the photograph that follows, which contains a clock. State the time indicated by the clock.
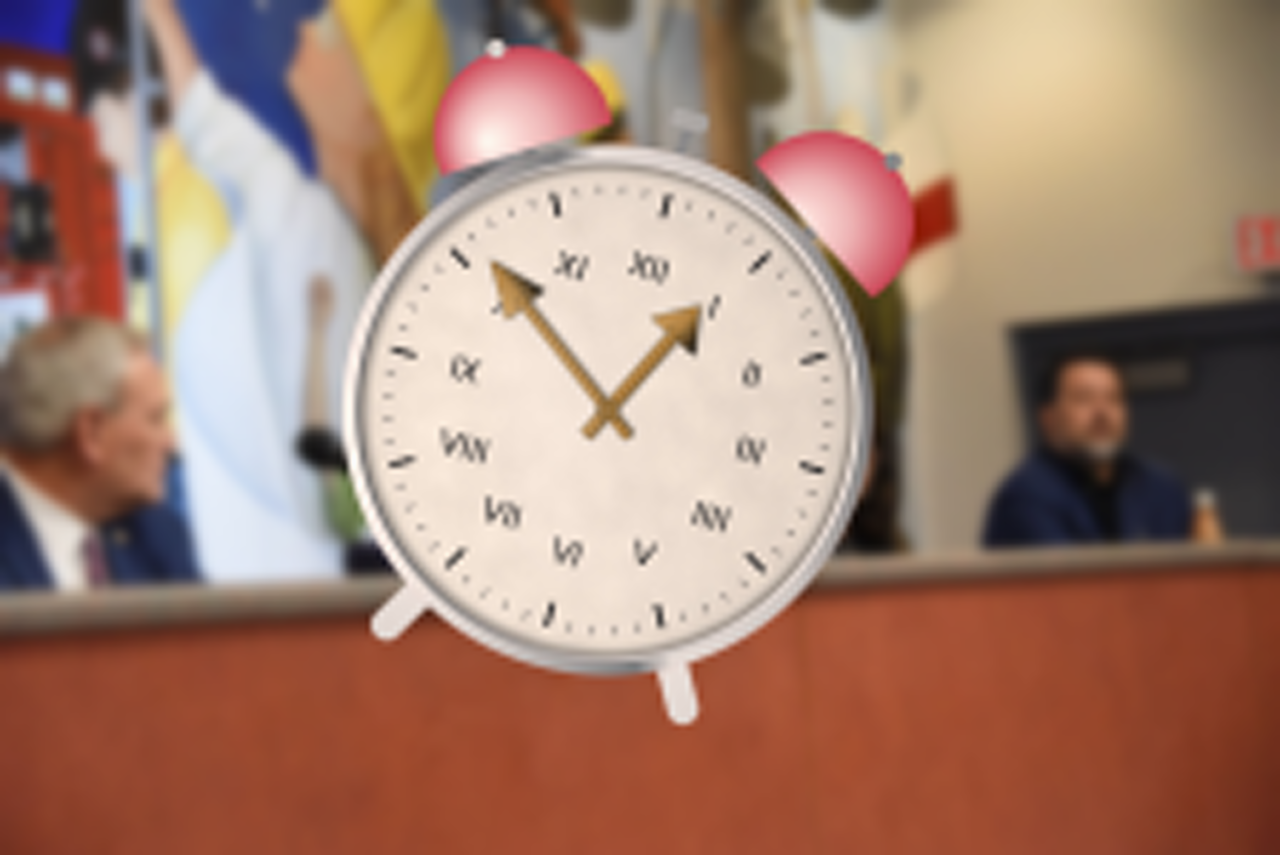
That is 12:51
